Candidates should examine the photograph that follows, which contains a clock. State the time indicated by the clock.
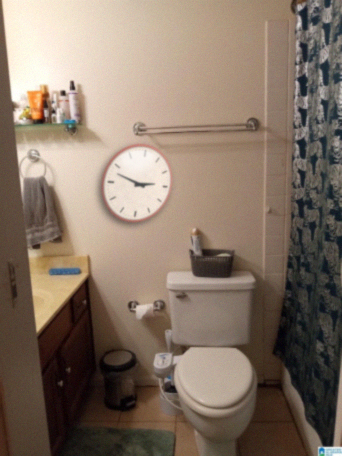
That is 2:48
